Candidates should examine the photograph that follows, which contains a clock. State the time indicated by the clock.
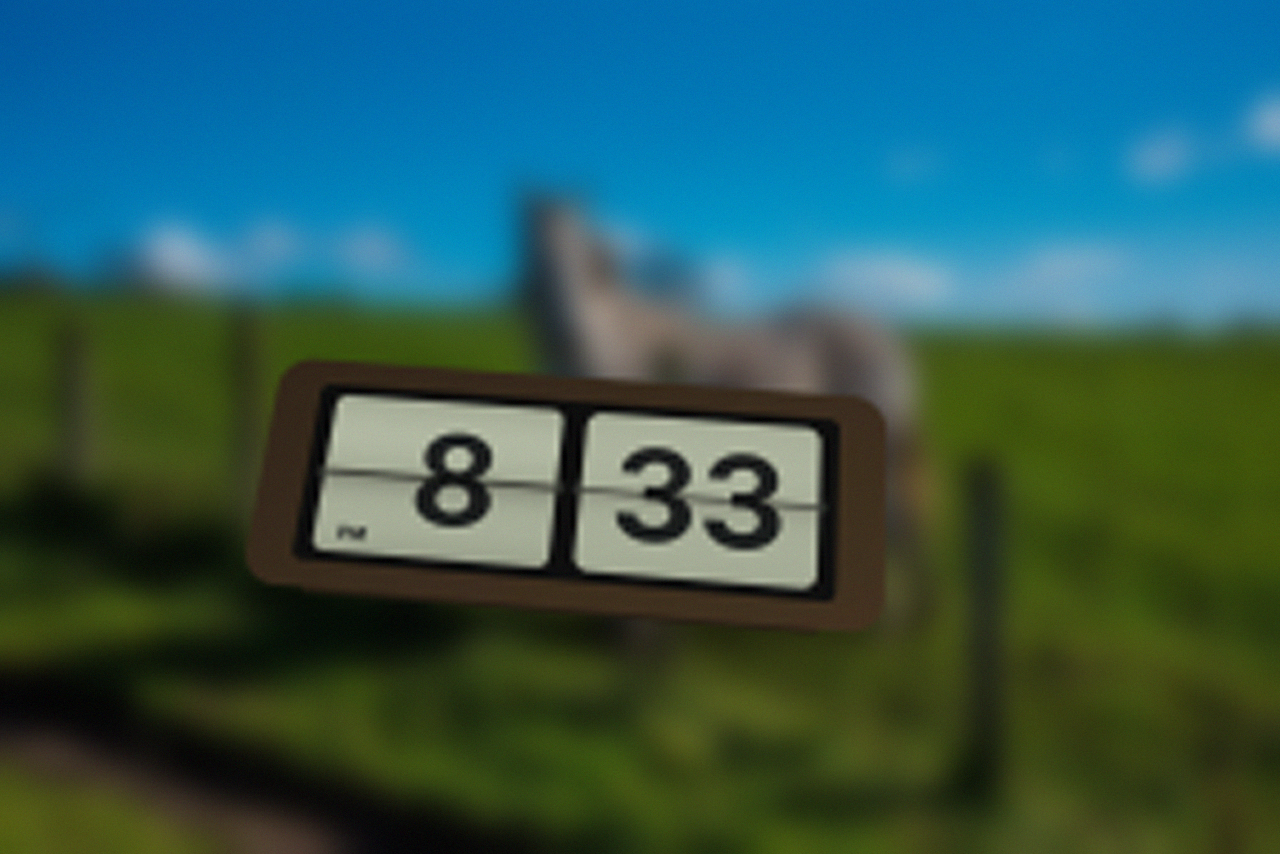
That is 8:33
